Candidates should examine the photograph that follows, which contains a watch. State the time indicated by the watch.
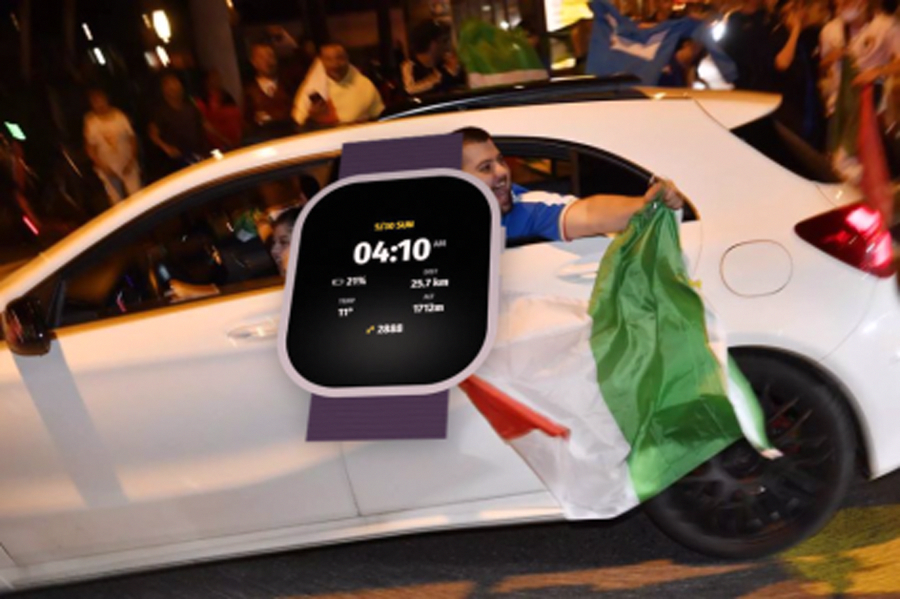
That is 4:10
